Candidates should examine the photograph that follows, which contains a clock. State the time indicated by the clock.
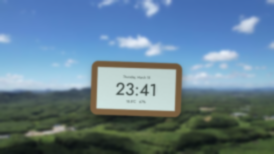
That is 23:41
